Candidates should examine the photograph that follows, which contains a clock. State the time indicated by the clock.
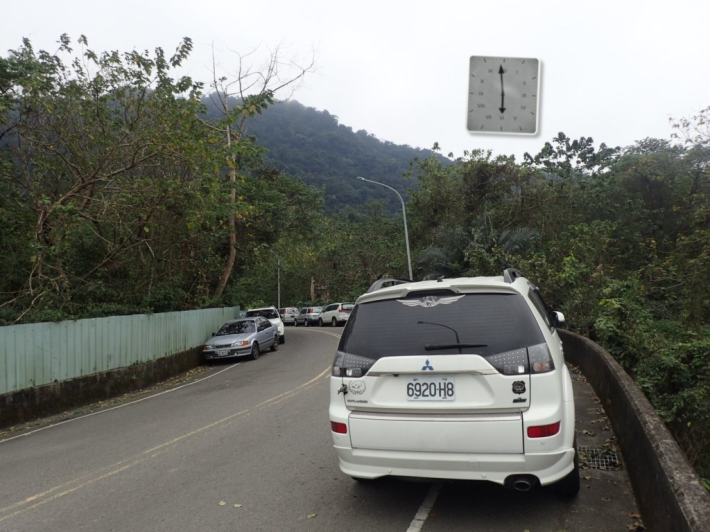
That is 5:59
